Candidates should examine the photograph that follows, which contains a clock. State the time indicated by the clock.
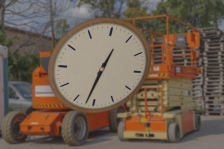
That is 12:32
